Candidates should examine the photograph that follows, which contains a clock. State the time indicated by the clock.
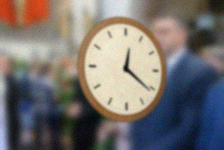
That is 12:21
